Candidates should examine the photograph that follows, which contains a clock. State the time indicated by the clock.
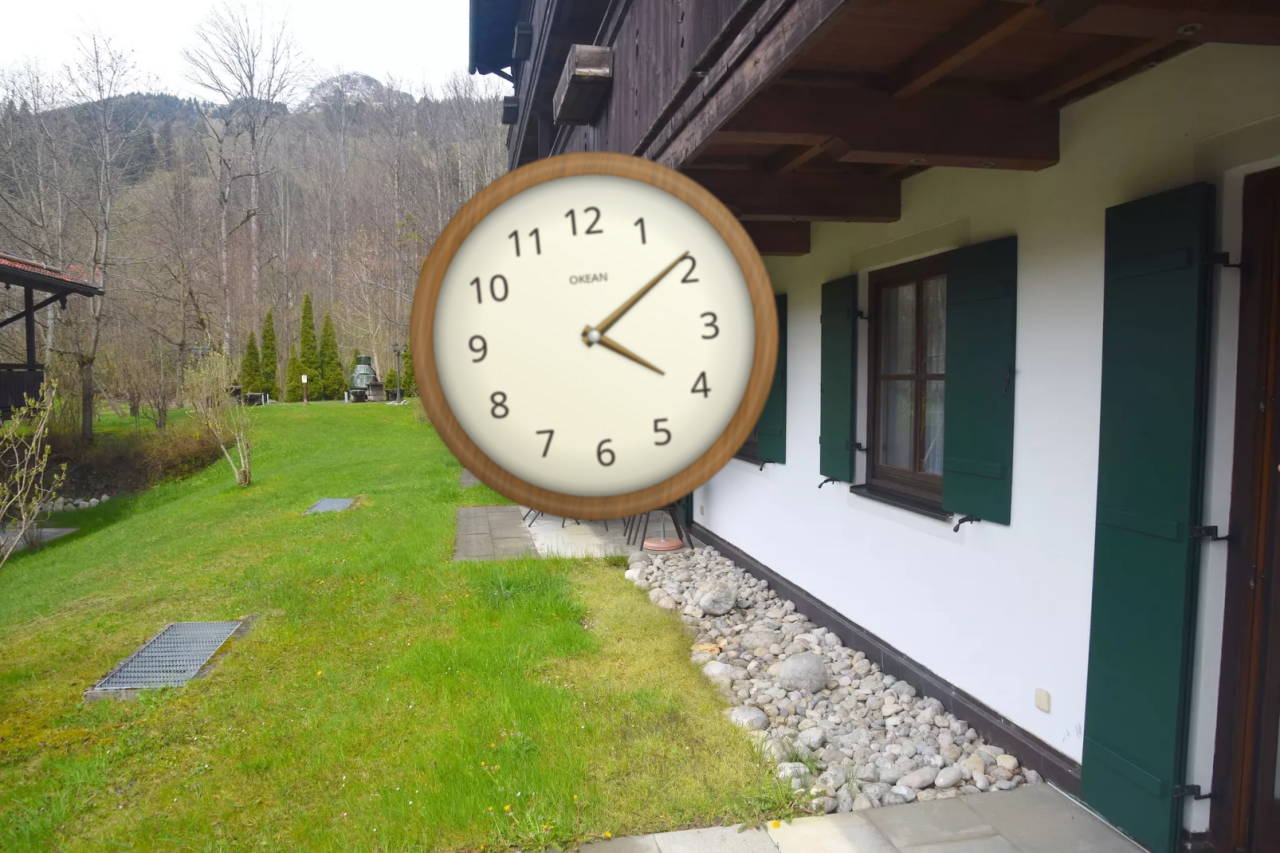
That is 4:09
